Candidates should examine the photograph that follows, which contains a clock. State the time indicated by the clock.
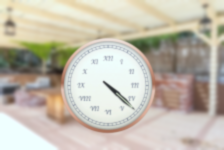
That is 4:22
